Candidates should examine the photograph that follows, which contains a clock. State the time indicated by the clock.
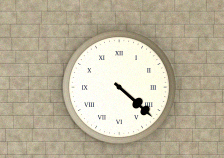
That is 4:22
